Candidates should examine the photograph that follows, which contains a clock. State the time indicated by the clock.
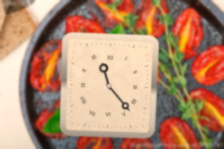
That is 11:23
